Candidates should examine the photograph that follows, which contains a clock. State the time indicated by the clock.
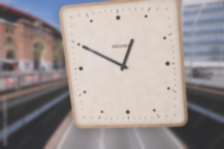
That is 12:50
